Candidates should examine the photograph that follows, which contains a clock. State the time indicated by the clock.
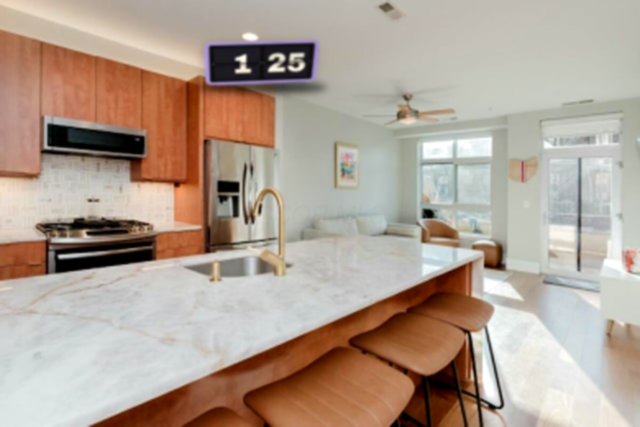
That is 1:25
